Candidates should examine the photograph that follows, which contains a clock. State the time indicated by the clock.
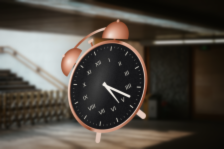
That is 5:23
